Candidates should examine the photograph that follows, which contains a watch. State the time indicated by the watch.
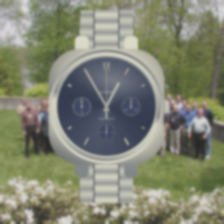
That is 12:55
